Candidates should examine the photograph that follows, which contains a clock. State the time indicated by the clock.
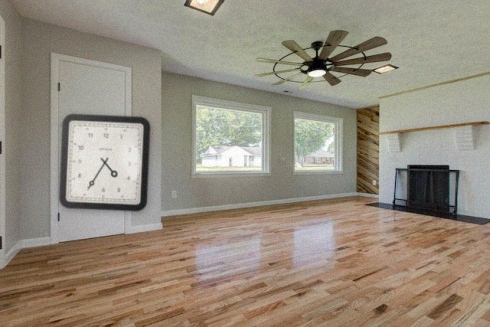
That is 4:35
